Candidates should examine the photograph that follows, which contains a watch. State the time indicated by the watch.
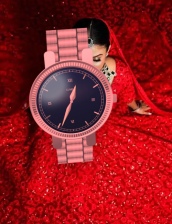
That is 12:34
